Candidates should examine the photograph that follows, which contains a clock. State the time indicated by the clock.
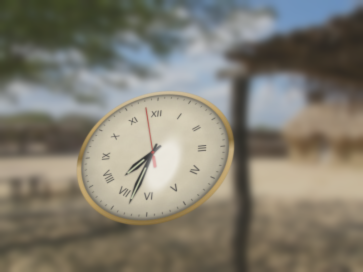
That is 7:32:58
